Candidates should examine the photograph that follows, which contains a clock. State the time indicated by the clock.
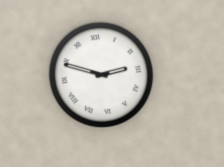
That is 2:49
